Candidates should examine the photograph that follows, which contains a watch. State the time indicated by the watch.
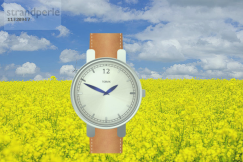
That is 1:49
